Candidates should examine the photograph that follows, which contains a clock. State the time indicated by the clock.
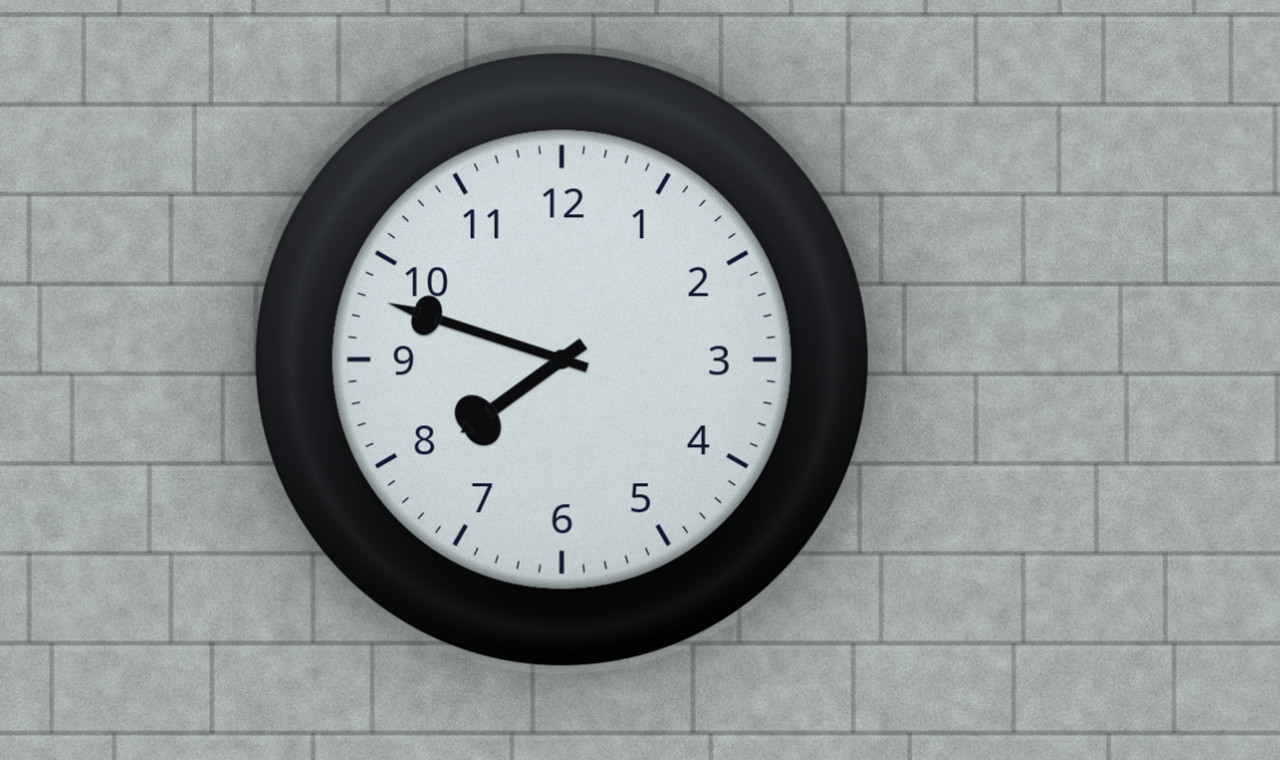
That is 7:48
